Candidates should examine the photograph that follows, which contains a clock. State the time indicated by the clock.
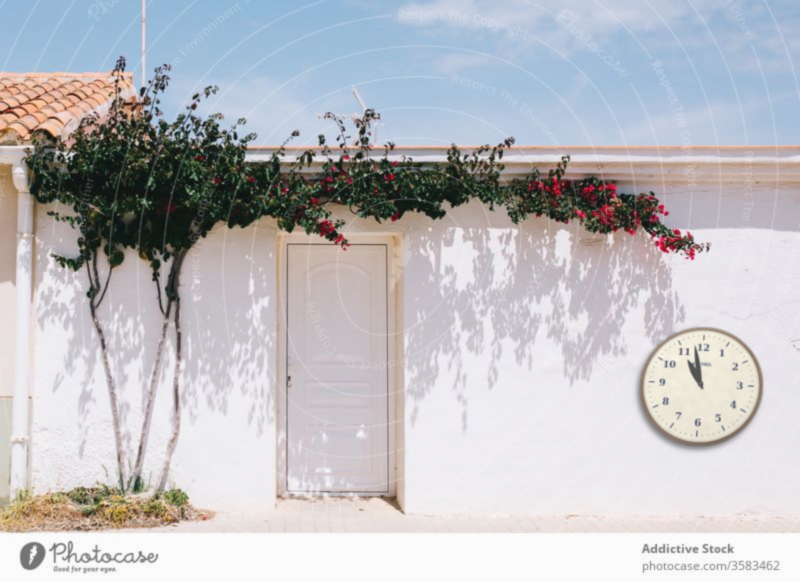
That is 10:58
